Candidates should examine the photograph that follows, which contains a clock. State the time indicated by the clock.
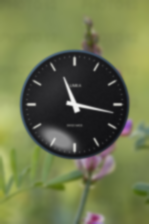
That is 11:17
